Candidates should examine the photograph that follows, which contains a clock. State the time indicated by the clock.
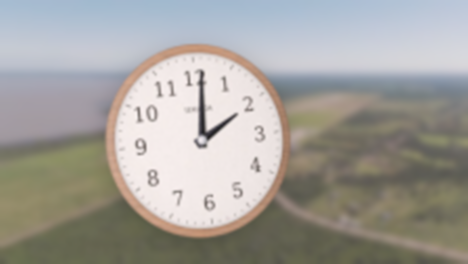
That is 2:01
